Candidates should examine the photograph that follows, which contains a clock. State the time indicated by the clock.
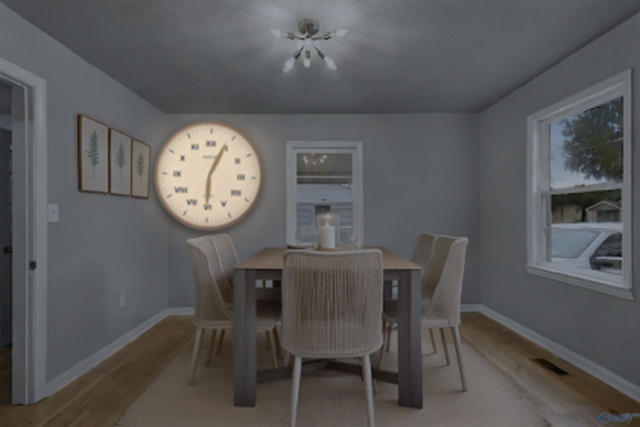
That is 6:04
